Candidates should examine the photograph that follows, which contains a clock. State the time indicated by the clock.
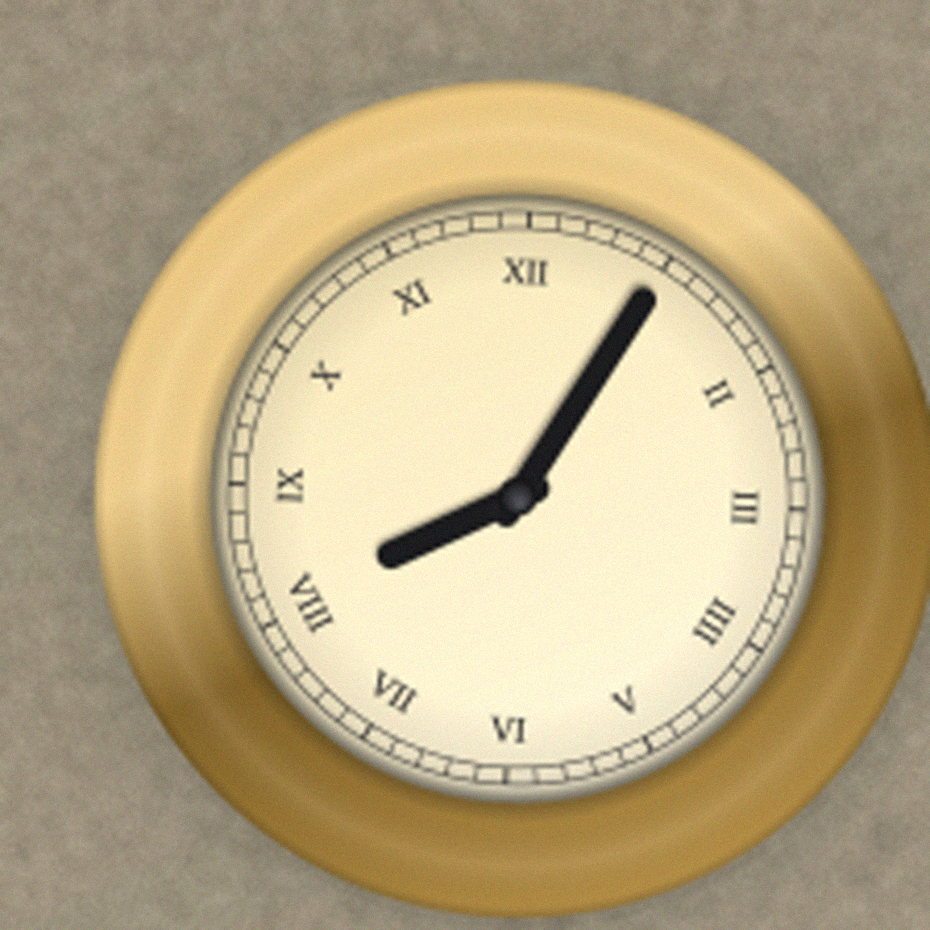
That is 8:05
